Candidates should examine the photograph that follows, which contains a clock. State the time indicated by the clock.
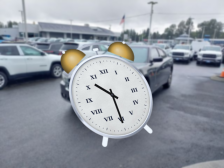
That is 10:30
